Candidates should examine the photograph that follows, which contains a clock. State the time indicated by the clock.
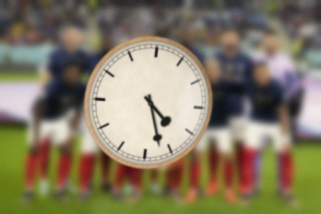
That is 4:27
